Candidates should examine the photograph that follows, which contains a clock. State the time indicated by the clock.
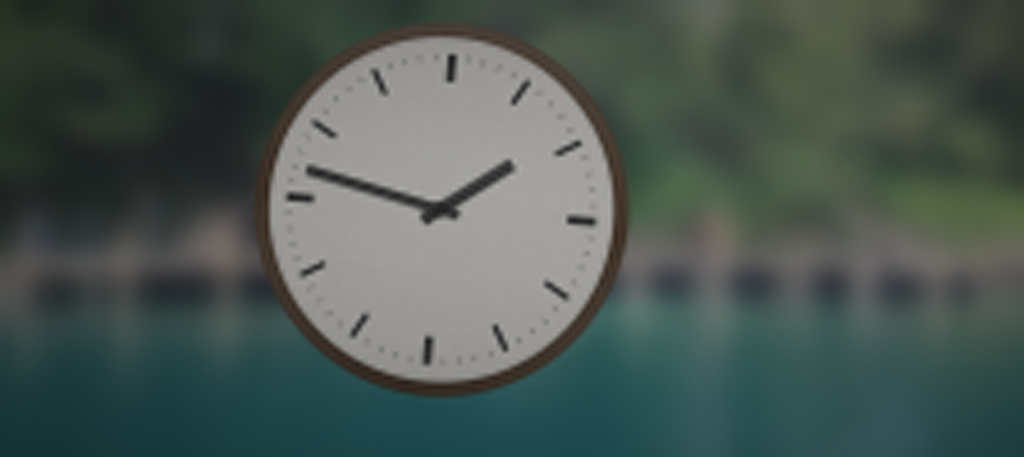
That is 1:47
